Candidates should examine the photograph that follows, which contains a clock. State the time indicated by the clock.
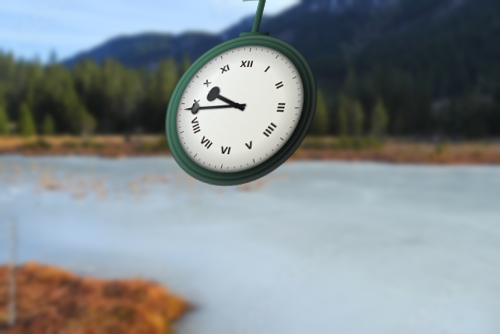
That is 9:44
